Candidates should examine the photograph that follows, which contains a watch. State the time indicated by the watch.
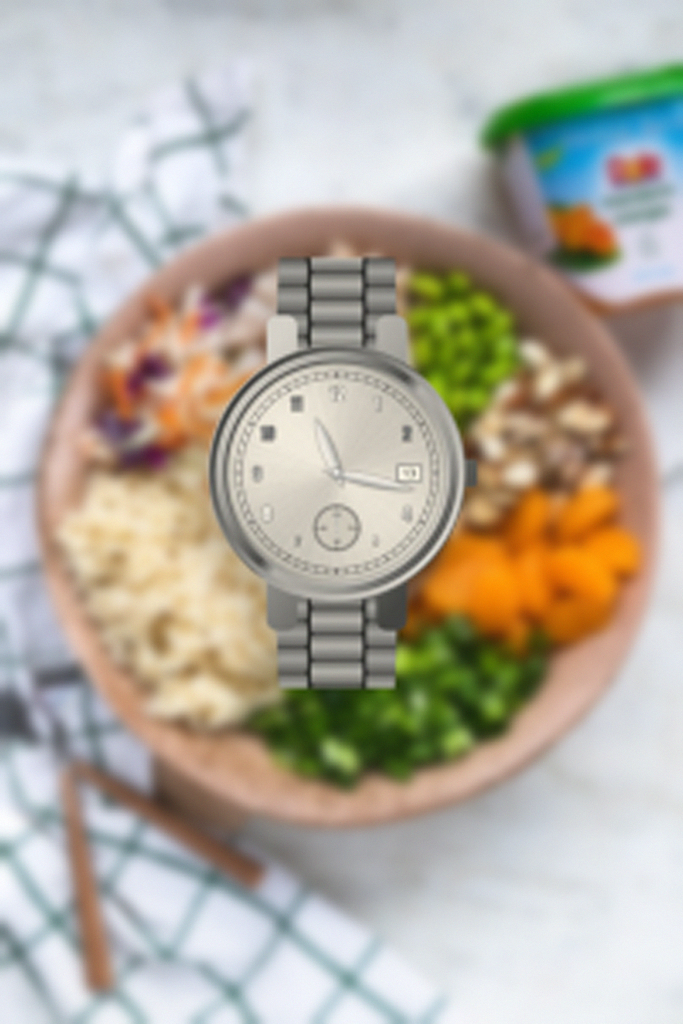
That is 11:17
